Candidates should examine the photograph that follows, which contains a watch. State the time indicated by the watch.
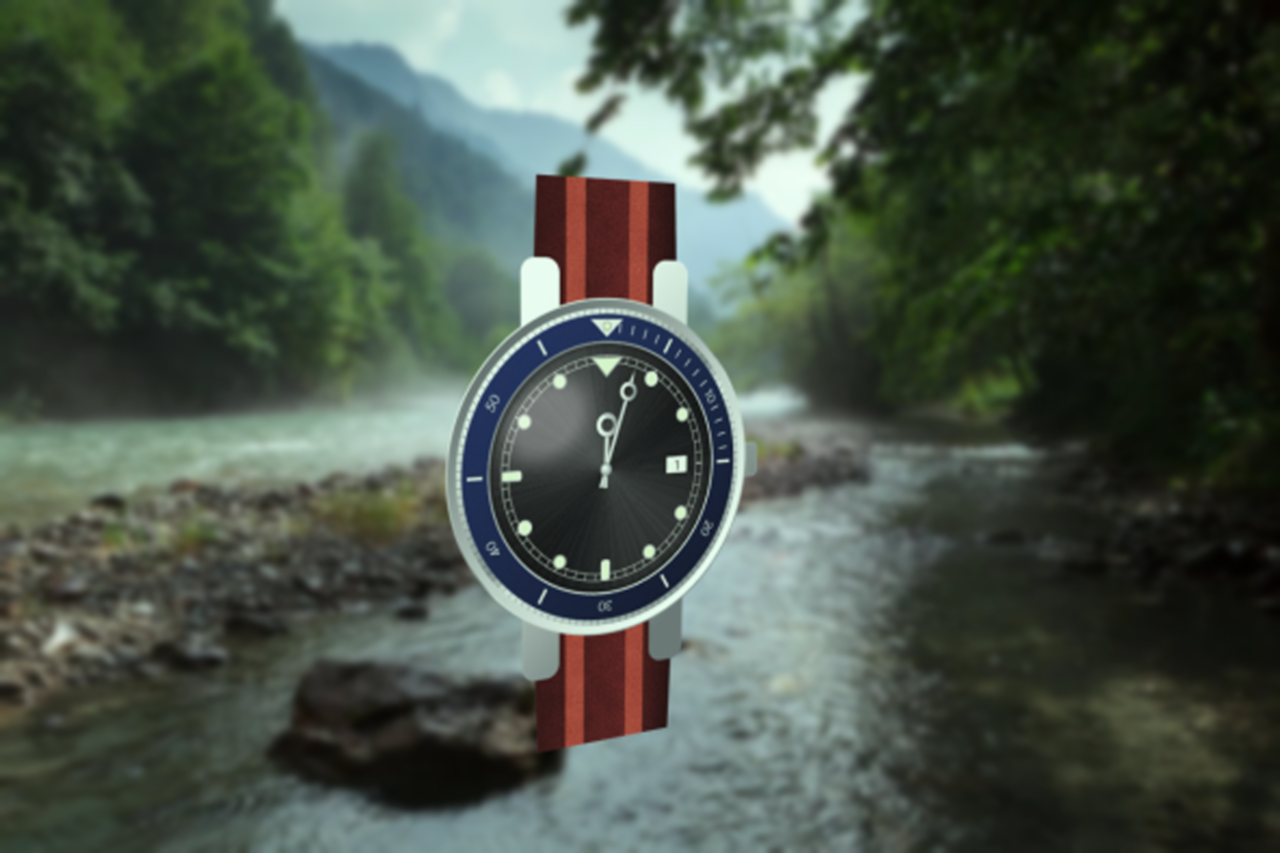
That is 12:03
